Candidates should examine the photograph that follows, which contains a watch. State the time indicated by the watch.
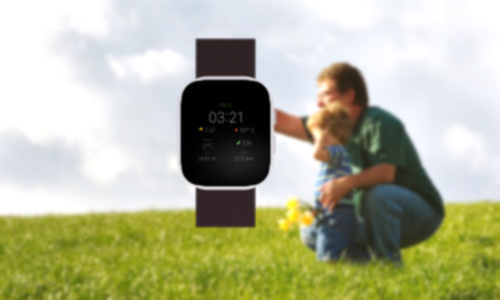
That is 3:21
